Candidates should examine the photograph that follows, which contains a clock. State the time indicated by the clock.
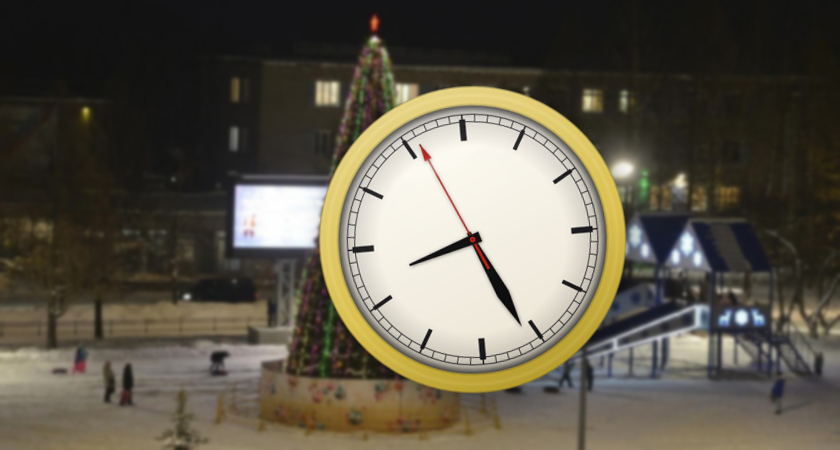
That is 8:25:56
